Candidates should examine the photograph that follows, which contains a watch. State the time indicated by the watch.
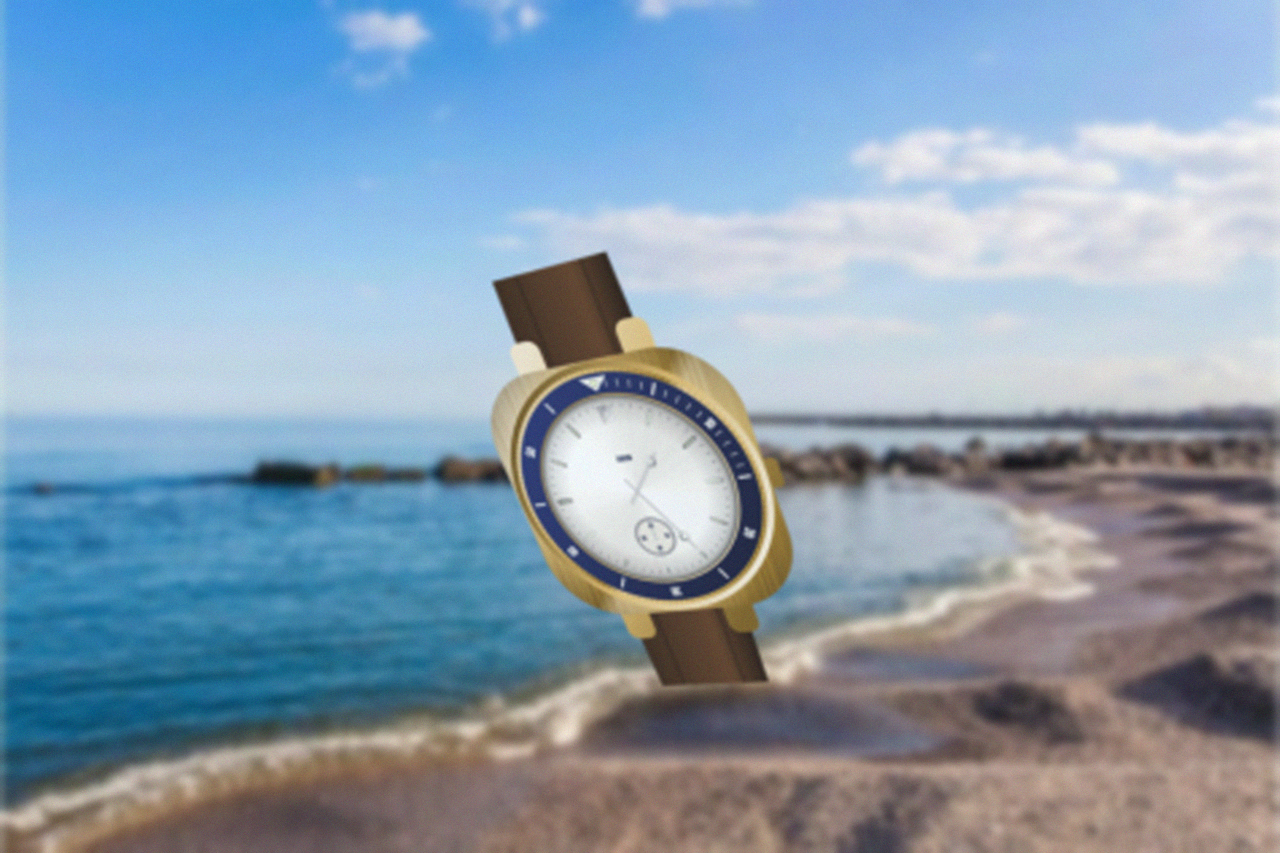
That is 1:25
